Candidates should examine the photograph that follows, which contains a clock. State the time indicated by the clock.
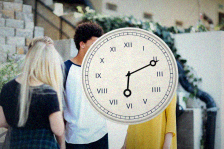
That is 6:11
